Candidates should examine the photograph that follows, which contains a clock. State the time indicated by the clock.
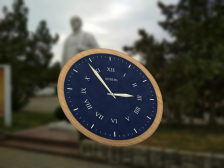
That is 2:54
